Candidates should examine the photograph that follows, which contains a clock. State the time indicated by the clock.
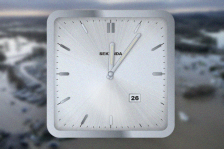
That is 12:06
